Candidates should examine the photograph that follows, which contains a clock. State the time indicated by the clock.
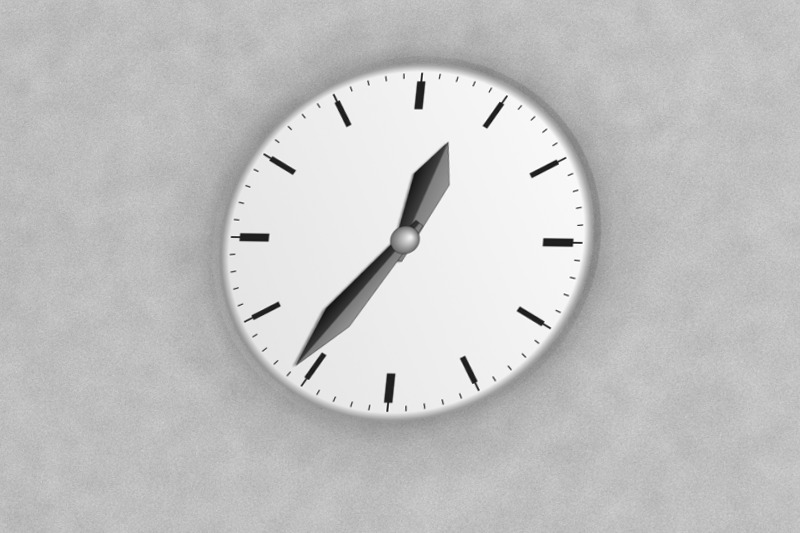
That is 12:36
